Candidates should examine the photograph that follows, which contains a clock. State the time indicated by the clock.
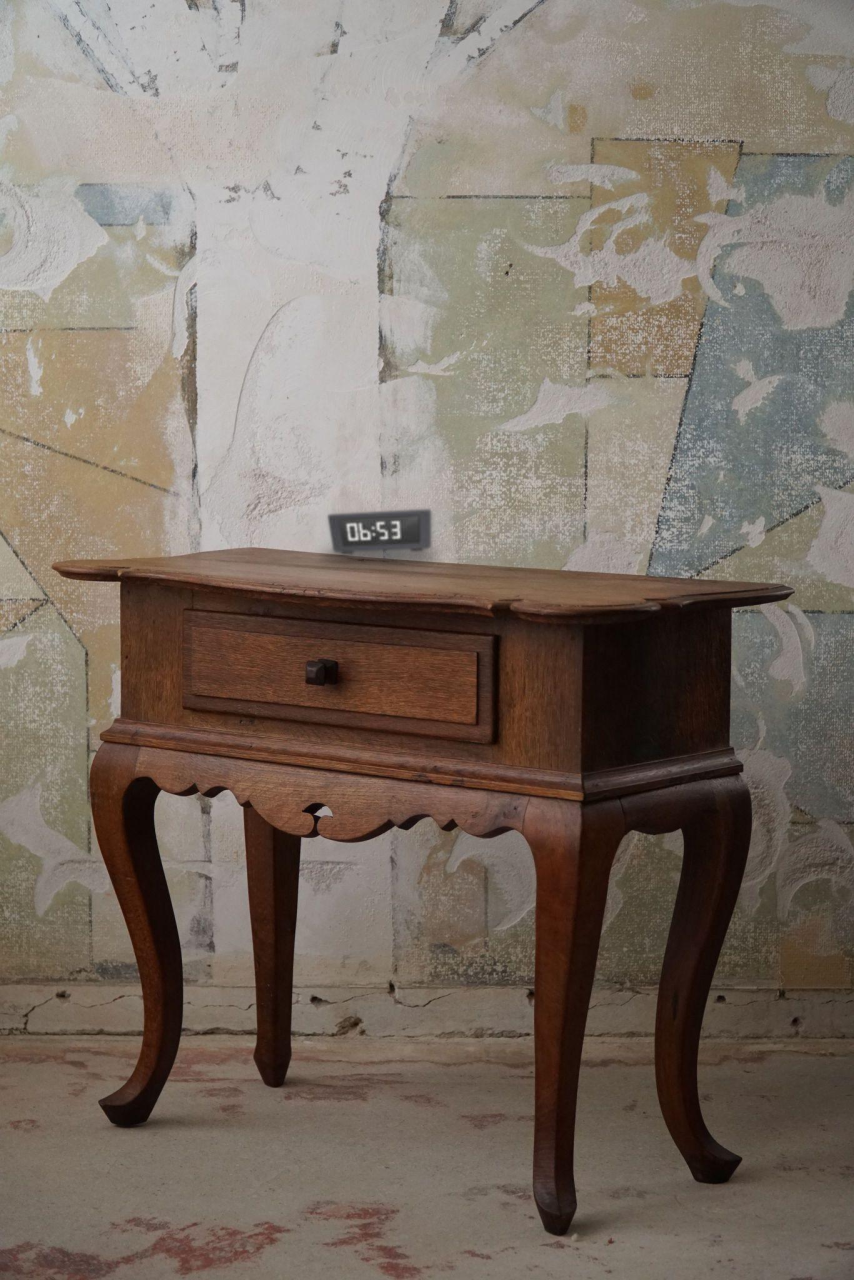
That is 6:53
